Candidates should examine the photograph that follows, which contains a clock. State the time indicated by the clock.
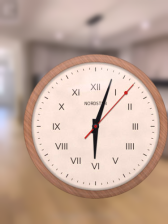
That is 6:03:07
